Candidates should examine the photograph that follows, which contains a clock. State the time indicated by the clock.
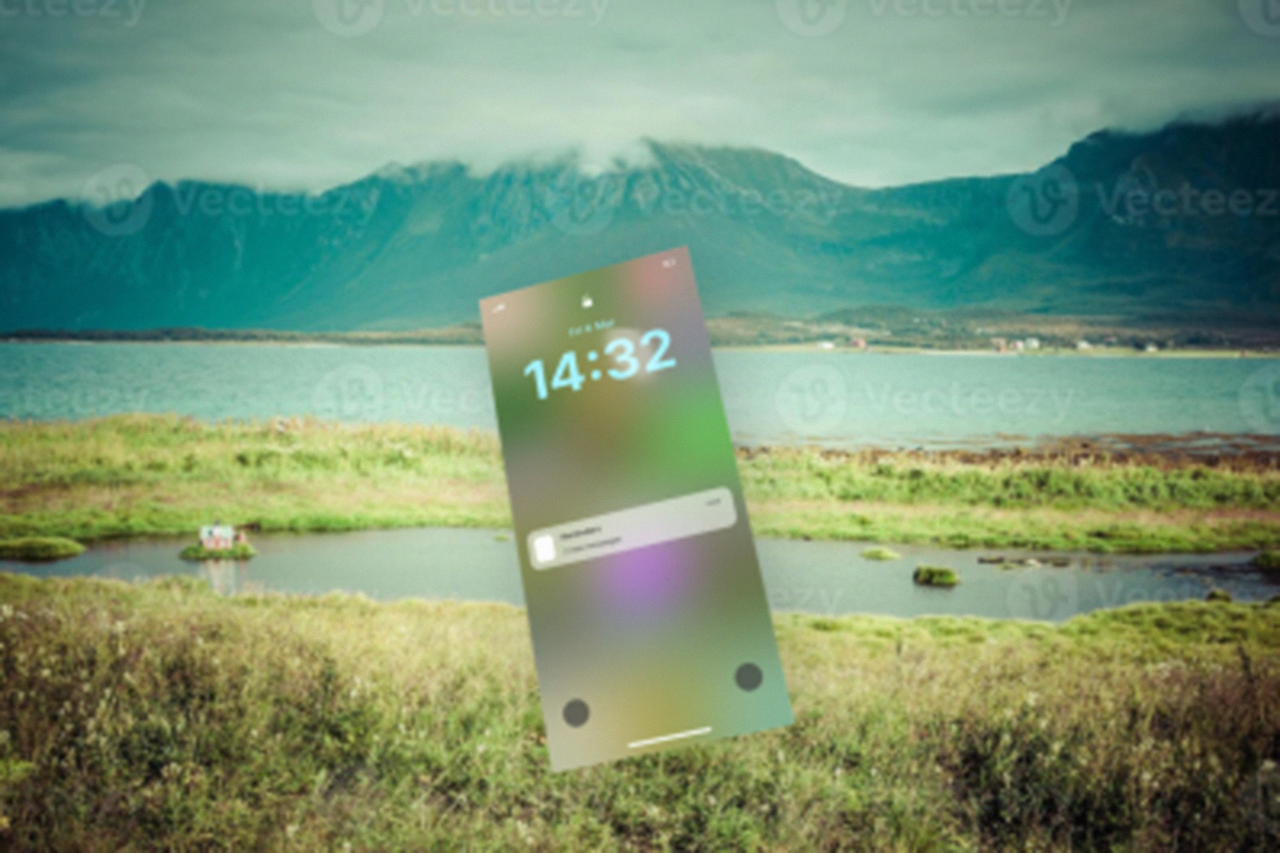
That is 14:32
